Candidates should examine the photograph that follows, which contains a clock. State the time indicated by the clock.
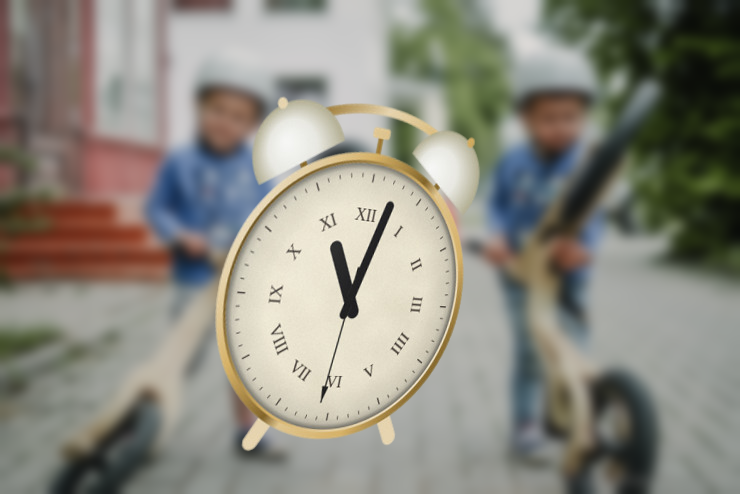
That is 11:02:31
